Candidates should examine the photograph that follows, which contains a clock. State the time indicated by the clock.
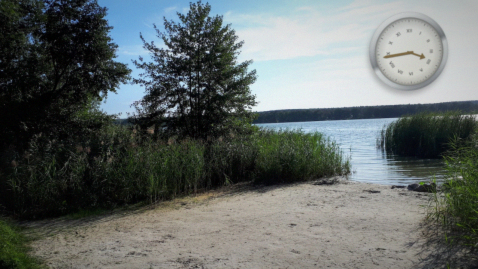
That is 3:44
